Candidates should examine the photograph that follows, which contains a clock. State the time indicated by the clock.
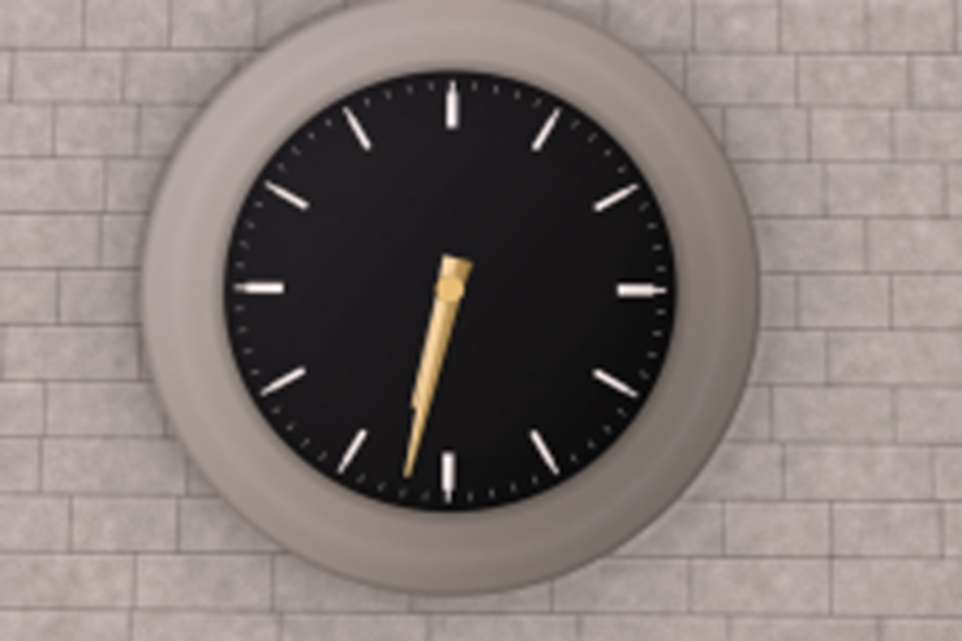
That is 6:32
